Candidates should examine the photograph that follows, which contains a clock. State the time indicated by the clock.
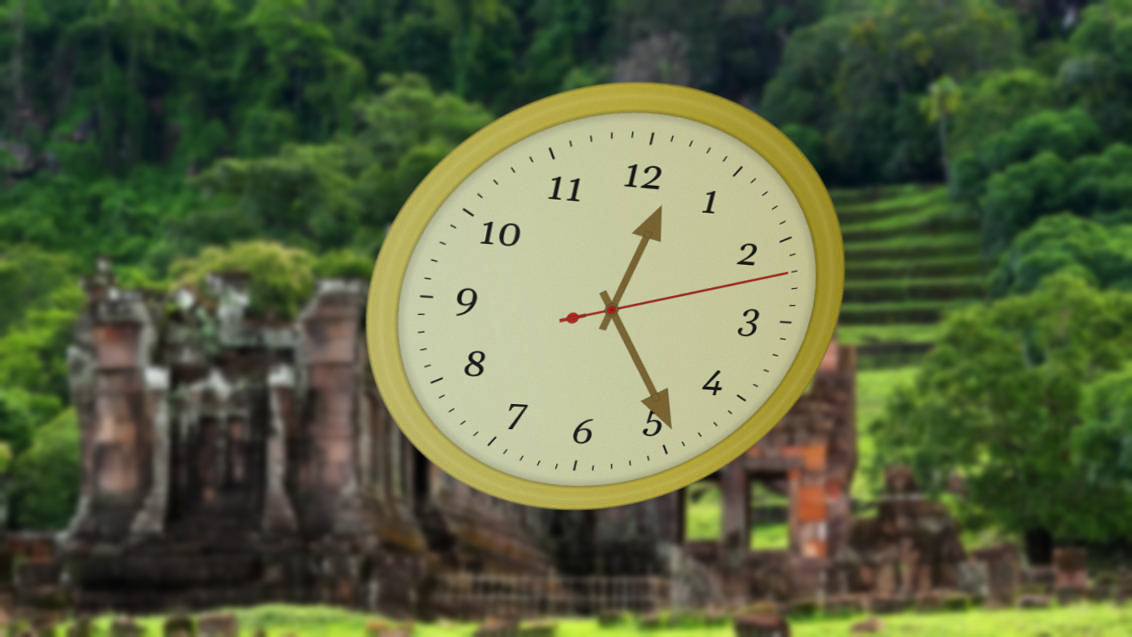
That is 12:24:12
